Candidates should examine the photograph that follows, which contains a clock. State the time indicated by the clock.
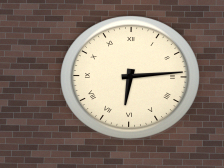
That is 6:14
